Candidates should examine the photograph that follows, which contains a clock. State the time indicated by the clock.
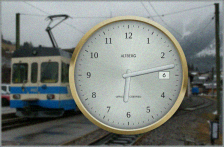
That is 6:13
